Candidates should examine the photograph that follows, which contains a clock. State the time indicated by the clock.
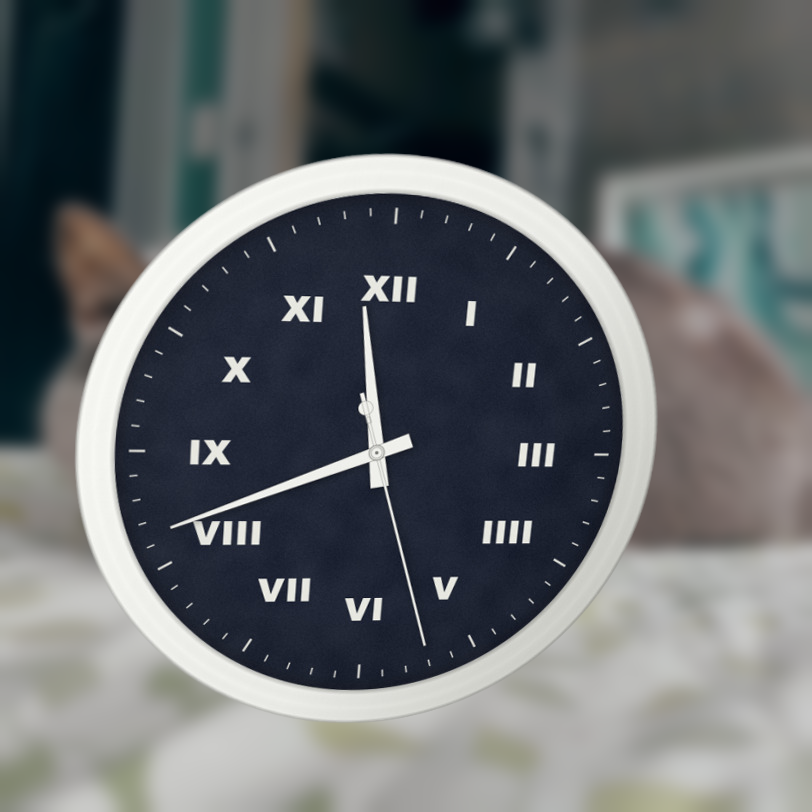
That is 11:41:27
